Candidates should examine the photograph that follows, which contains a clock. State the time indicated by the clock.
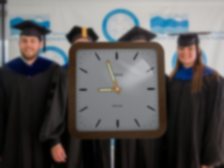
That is 8:57
